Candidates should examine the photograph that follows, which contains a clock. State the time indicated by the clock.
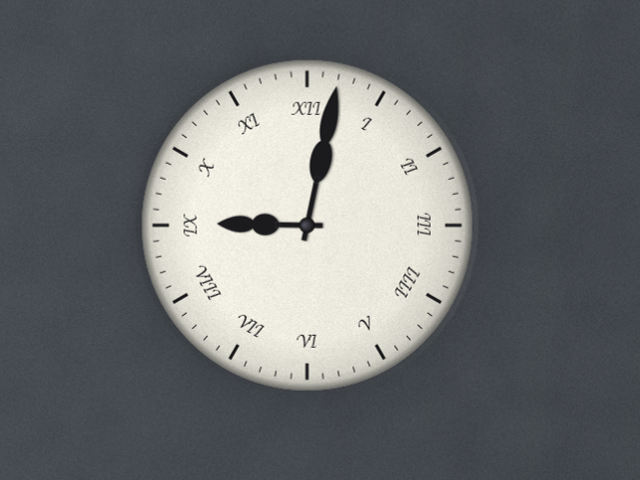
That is 9:02
